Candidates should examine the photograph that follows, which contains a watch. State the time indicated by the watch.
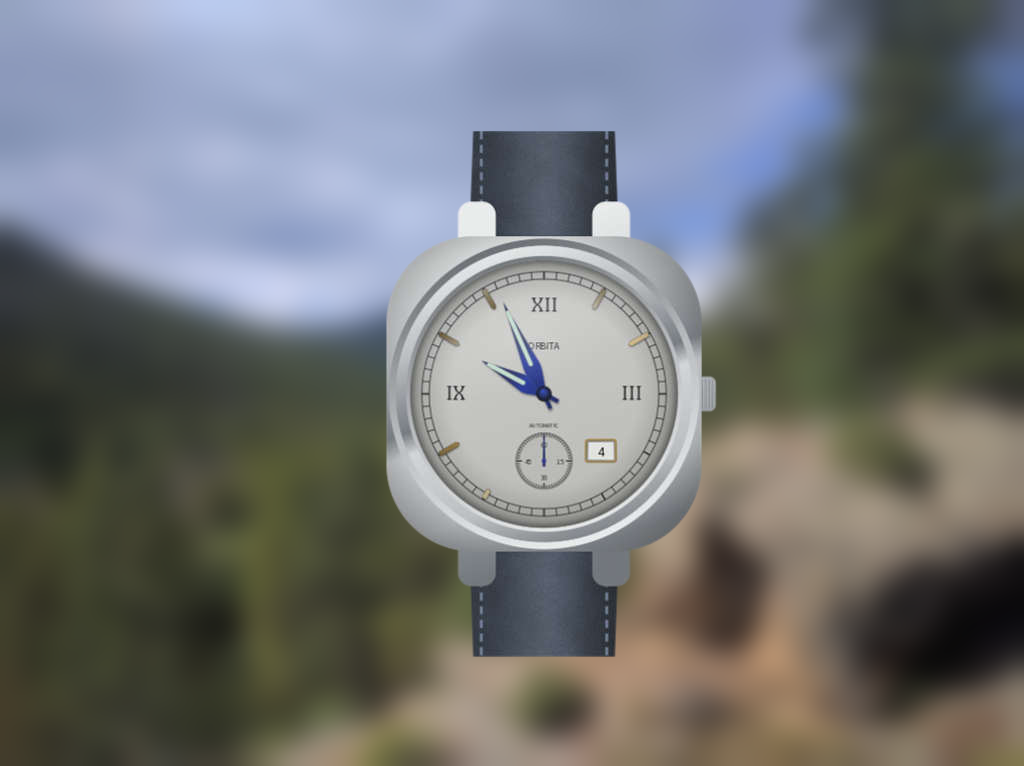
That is 9:56
